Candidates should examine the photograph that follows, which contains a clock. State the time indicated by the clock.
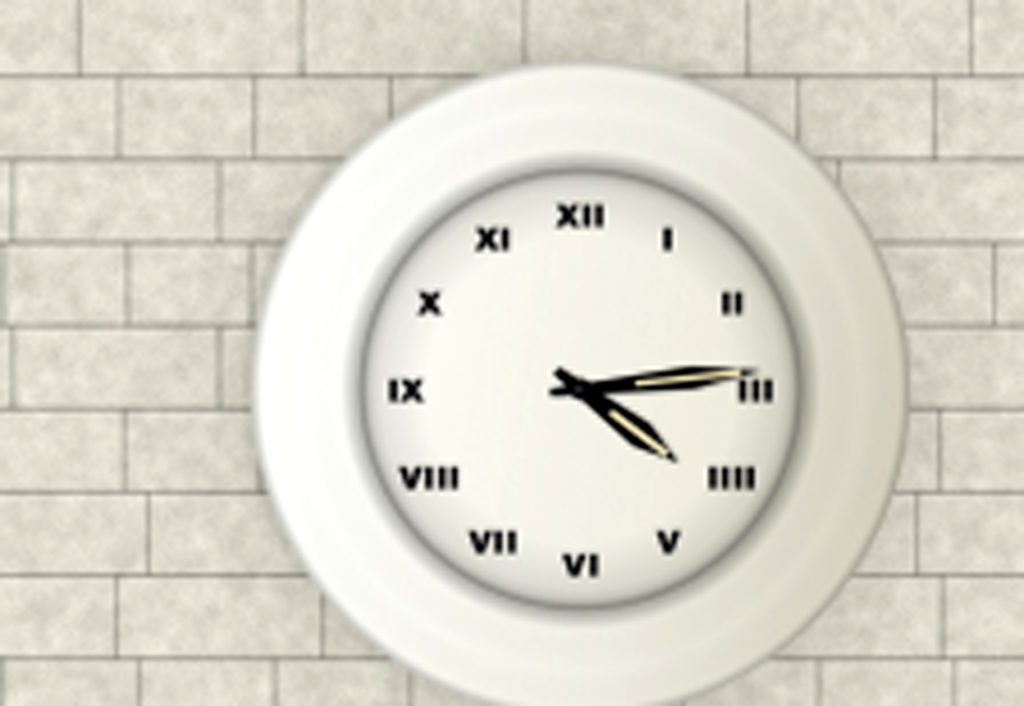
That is 4:14
